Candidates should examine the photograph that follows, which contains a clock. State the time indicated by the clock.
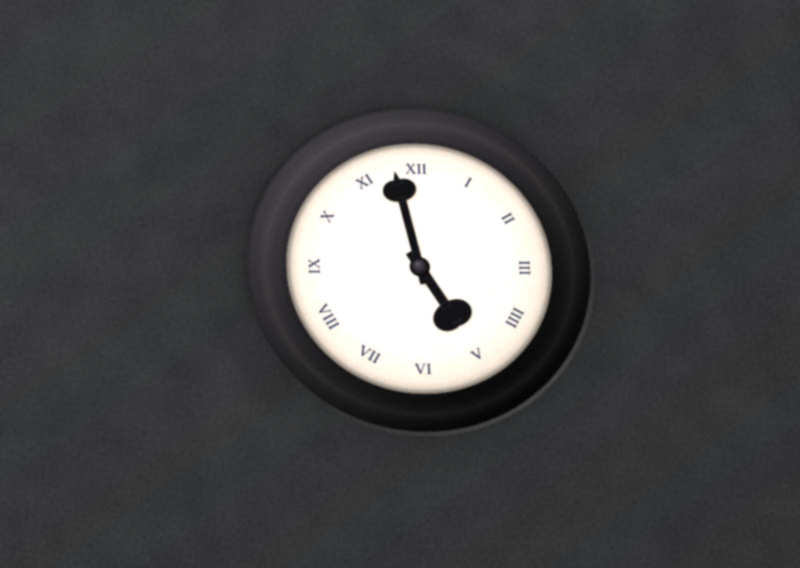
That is 4:58
